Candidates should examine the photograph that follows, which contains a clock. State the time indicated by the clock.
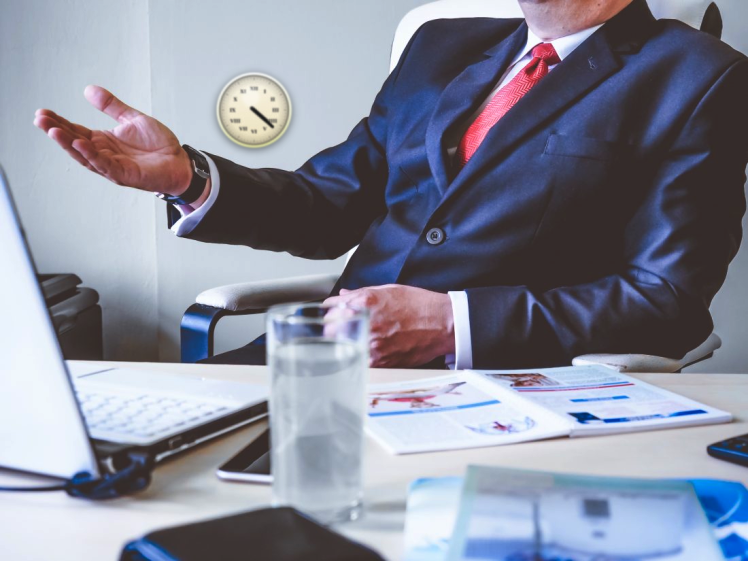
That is 4:22
